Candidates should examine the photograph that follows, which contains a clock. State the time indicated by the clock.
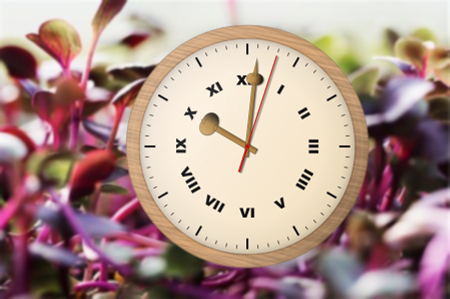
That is 10:01:03
